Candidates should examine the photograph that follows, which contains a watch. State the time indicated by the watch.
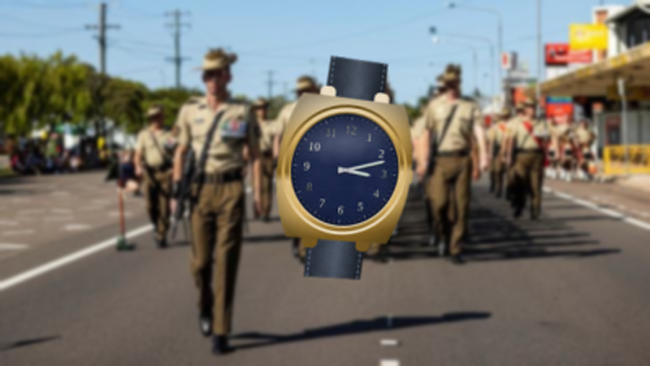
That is 3:12
